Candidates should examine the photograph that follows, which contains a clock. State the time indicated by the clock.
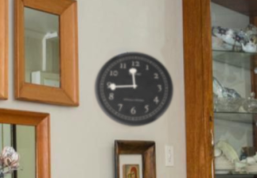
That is 11:44
